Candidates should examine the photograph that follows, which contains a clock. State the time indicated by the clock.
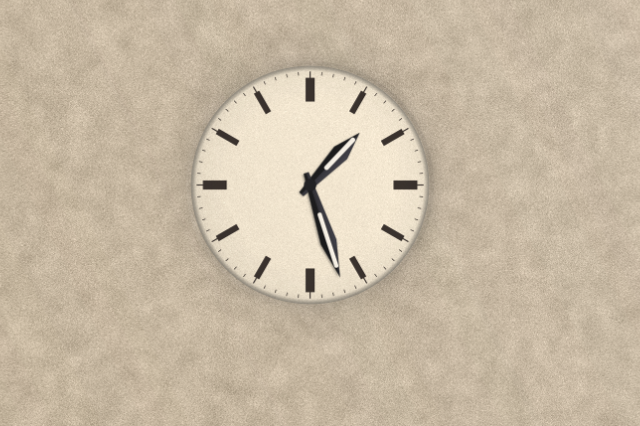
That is 1:27
